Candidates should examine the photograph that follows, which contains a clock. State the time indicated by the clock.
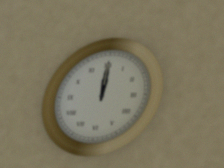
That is 12:00
